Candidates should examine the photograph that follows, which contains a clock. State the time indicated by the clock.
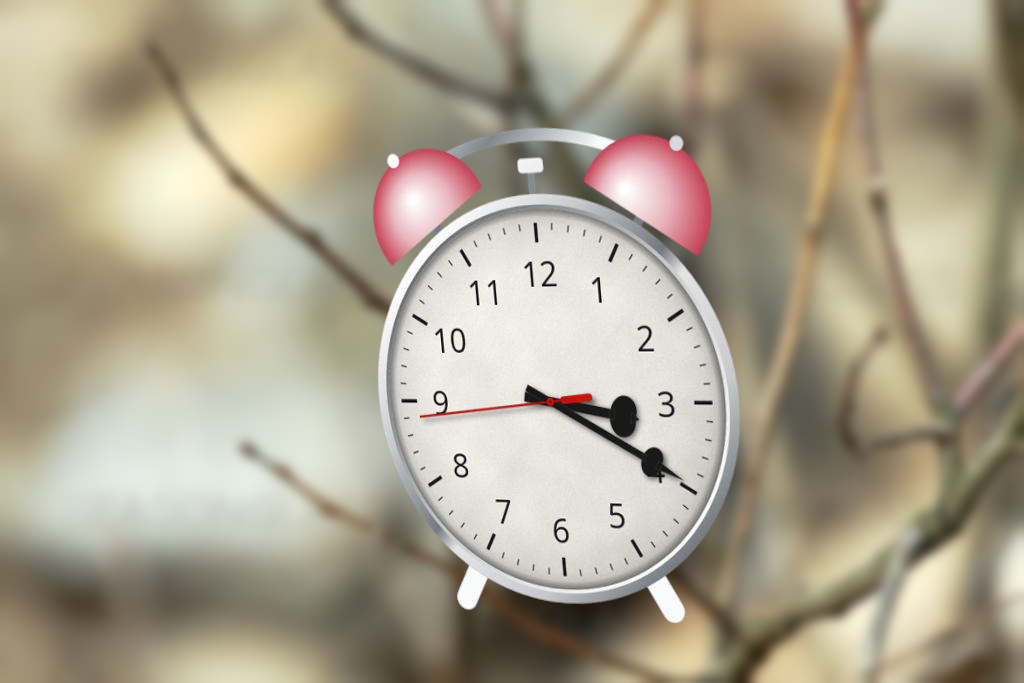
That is 3:19:44
